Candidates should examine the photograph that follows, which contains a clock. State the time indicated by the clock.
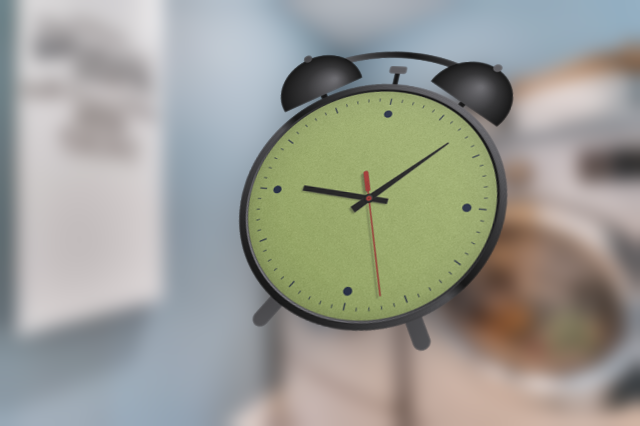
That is 9:07:27
